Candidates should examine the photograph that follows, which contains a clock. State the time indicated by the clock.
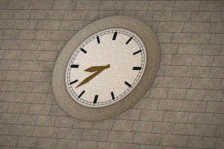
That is 8:38
